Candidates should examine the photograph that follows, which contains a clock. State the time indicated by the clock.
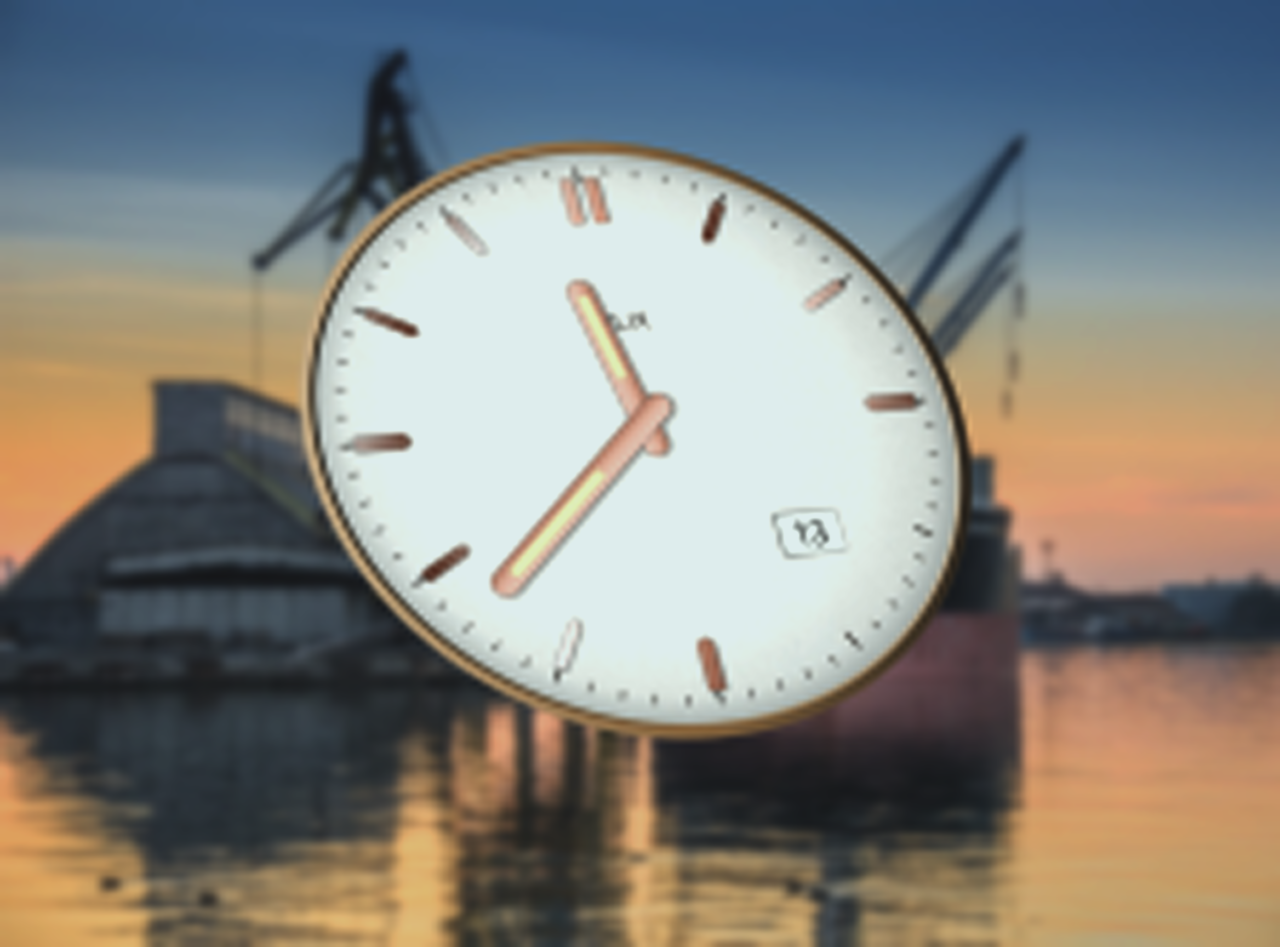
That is 11:38
